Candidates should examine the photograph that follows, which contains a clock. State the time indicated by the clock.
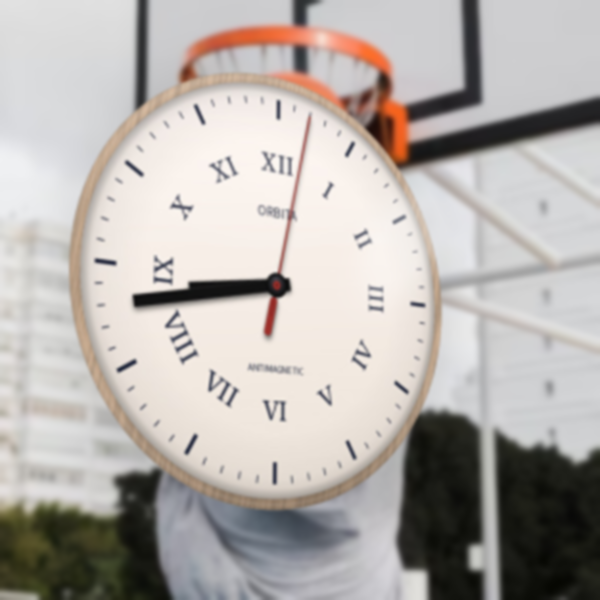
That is 8:43:02
